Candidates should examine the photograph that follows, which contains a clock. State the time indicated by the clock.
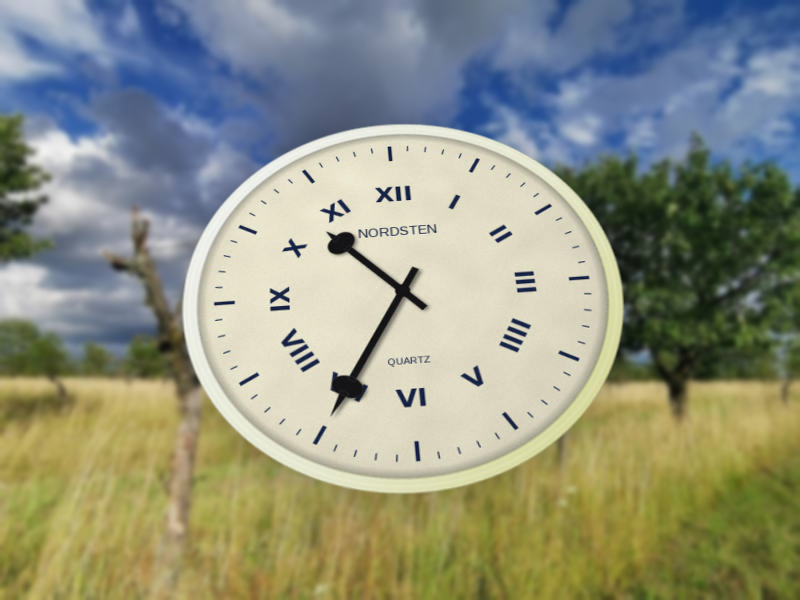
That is 10:35
